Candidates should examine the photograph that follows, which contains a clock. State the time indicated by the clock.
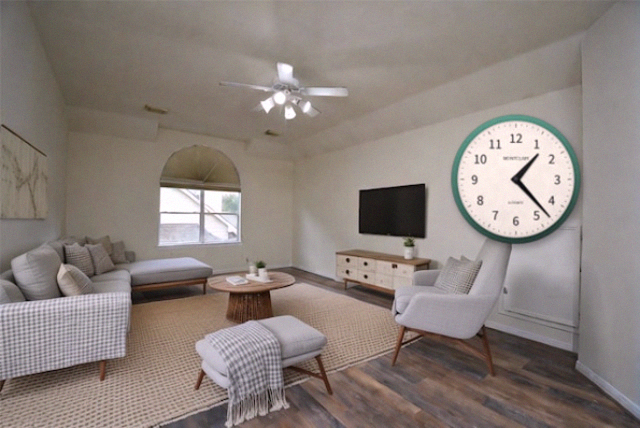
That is 1:23
